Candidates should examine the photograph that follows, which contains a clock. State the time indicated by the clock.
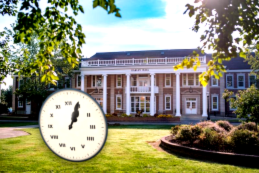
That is 1:04
